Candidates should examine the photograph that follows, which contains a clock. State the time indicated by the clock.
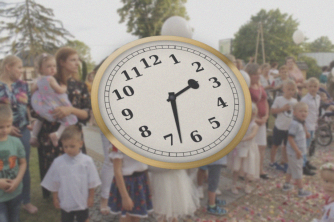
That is 2:33
